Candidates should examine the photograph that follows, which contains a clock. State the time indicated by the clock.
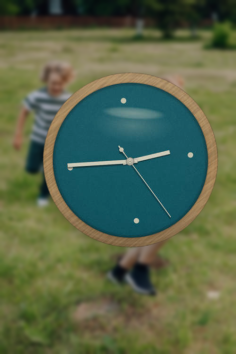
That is 2:45:25
